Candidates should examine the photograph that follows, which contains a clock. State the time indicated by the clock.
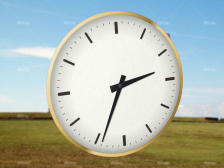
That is 2:34
